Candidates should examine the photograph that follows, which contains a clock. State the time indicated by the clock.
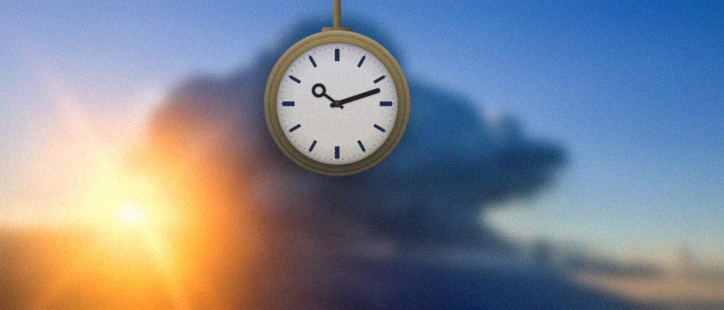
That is 10:12
